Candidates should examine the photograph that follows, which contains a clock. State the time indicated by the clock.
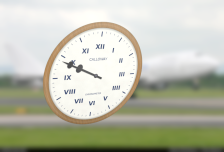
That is 9:49
